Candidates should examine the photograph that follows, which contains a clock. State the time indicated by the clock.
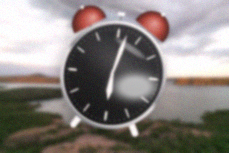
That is 6:02
